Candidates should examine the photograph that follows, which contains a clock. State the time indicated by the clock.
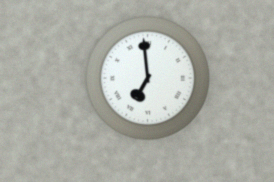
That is 6:59
